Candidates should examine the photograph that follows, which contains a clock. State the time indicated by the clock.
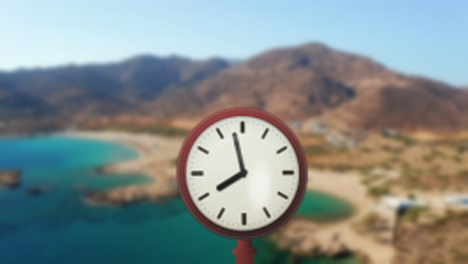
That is 7:58
